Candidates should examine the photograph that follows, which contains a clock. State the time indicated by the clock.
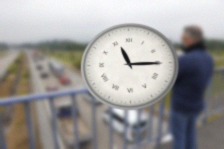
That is 11:15
